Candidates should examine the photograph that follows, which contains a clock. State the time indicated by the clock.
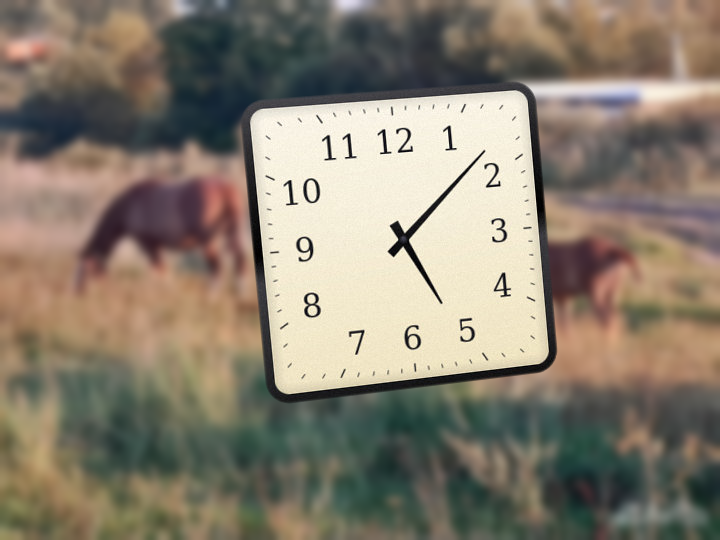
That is 5:08
